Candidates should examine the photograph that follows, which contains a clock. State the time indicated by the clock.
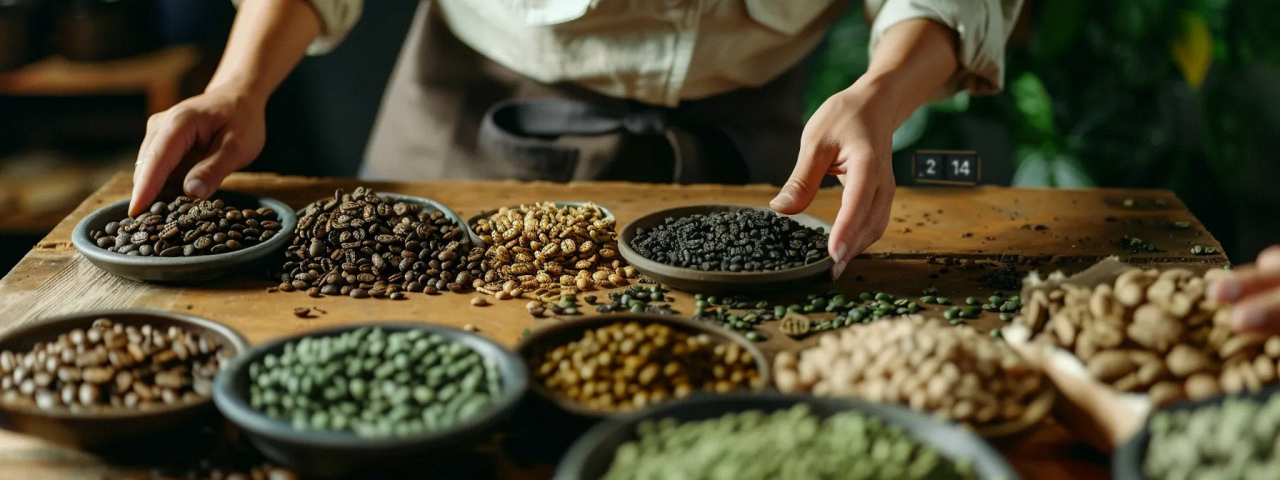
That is 2:14
